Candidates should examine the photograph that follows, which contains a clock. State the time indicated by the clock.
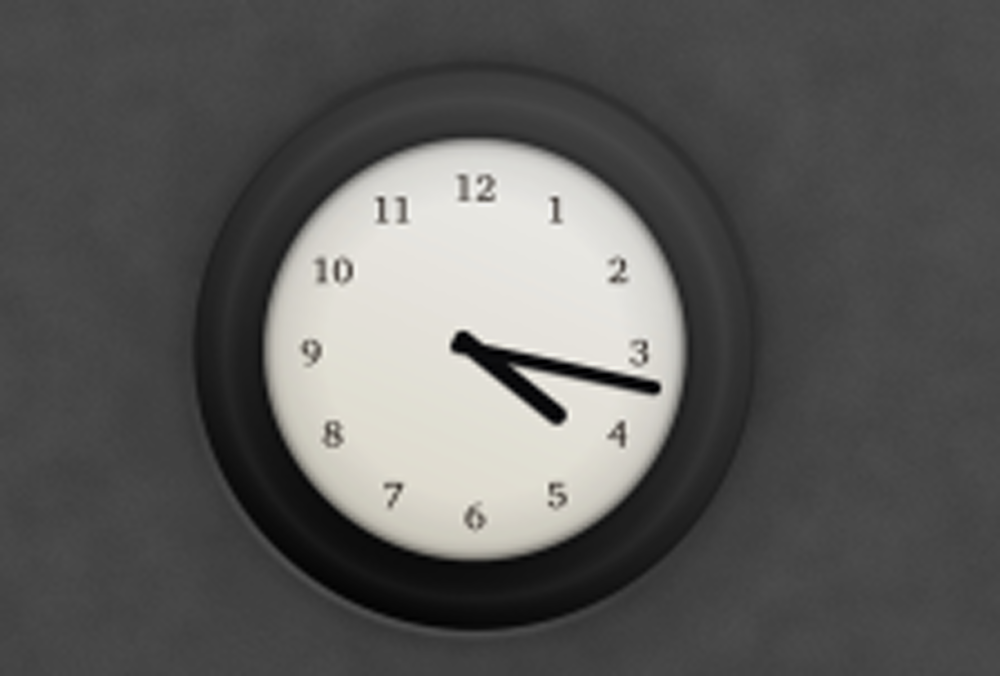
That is 4:17
